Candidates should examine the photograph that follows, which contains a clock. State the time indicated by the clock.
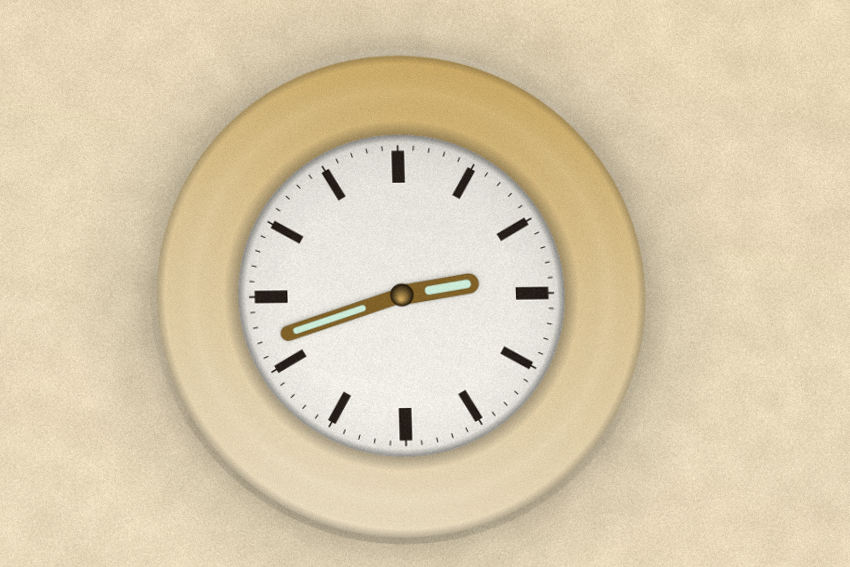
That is 2:42
